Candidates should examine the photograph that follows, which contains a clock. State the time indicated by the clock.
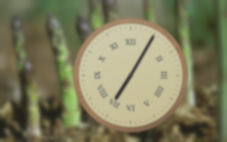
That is 7:05
